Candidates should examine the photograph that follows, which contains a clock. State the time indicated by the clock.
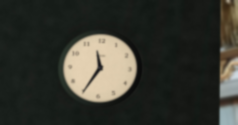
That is 11:35
